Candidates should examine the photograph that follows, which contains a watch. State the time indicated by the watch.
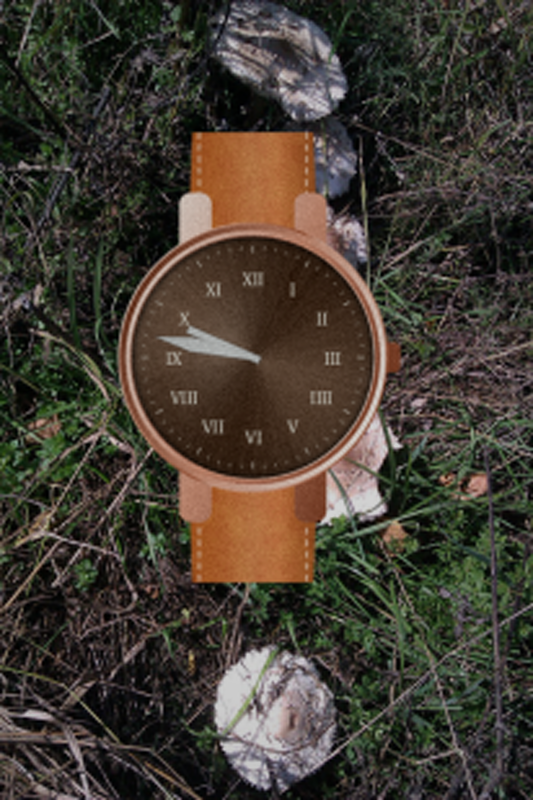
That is 9:47
